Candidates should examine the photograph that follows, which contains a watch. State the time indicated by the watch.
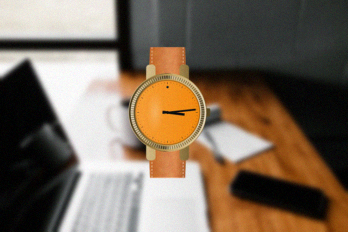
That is 3:14
